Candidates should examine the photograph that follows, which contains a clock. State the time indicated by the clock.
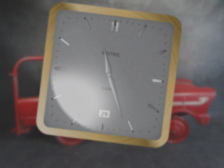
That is 11:26
